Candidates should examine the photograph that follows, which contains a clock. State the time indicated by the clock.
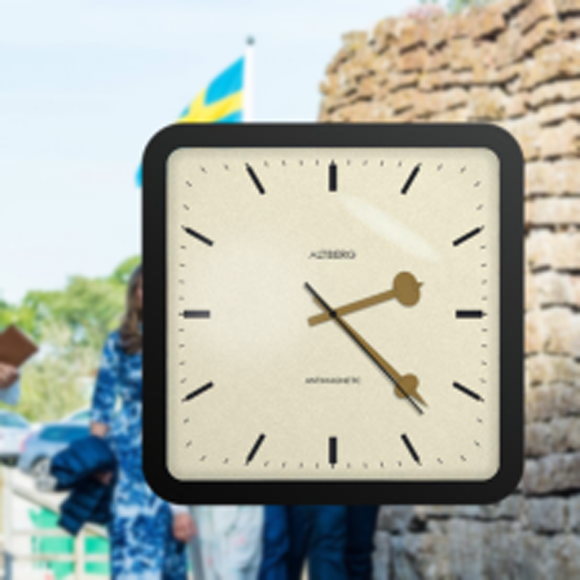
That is 2:22:23
